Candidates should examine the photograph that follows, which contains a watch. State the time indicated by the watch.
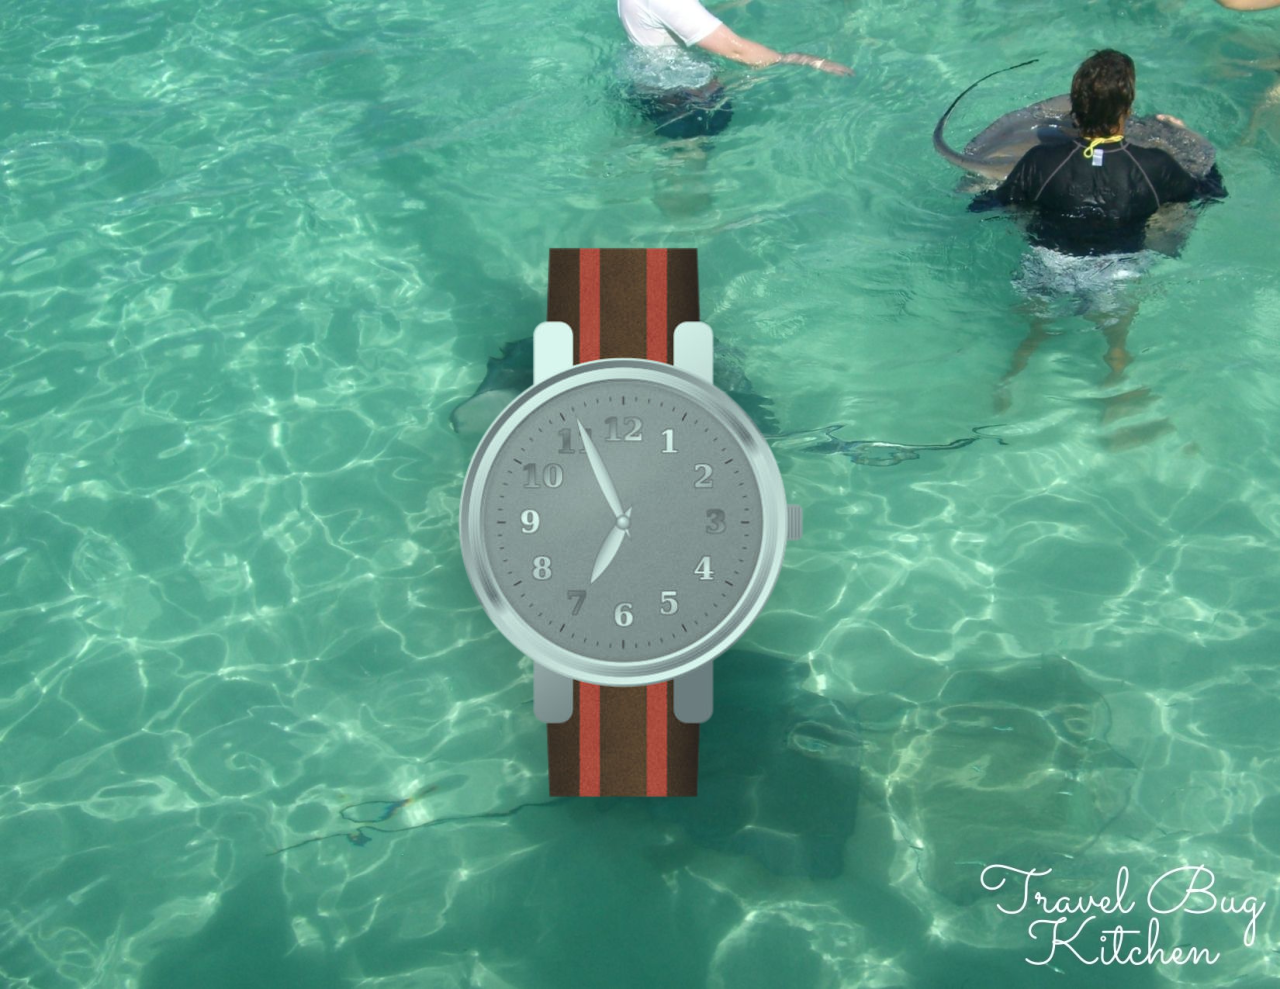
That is 6:56
